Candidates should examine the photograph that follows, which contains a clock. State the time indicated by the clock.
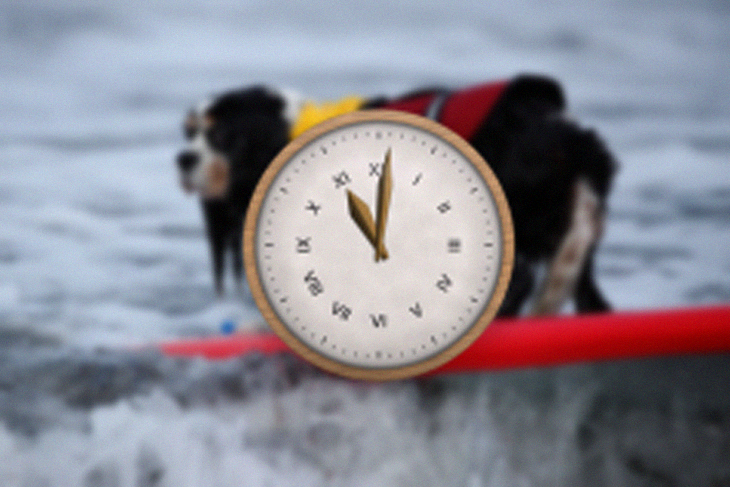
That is 11:01
